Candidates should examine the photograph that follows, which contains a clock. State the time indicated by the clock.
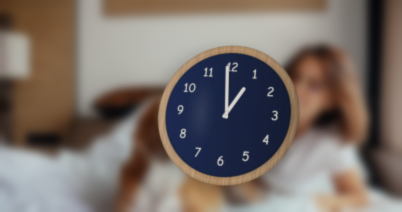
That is 12:59
